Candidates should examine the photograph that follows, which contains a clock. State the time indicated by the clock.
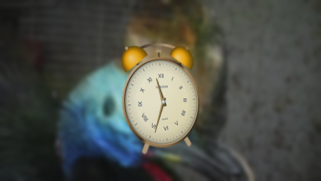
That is 11:34
